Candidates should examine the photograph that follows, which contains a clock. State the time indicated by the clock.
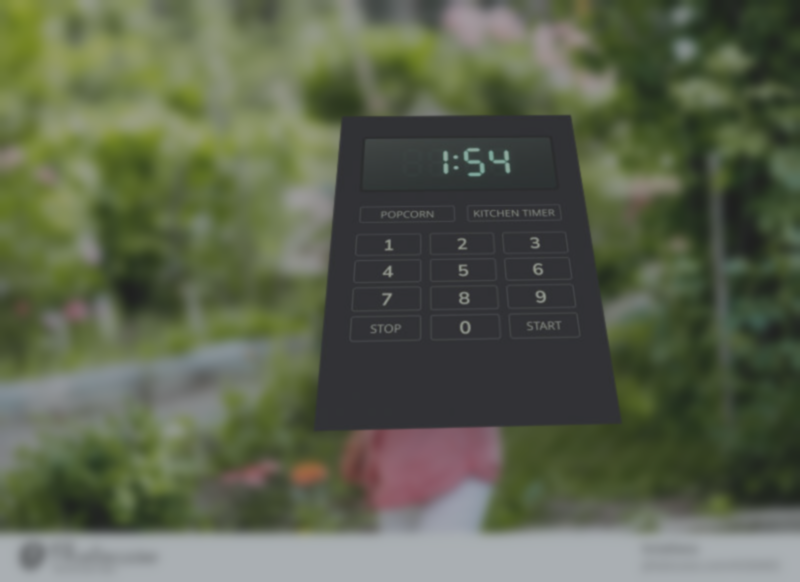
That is 1:54
